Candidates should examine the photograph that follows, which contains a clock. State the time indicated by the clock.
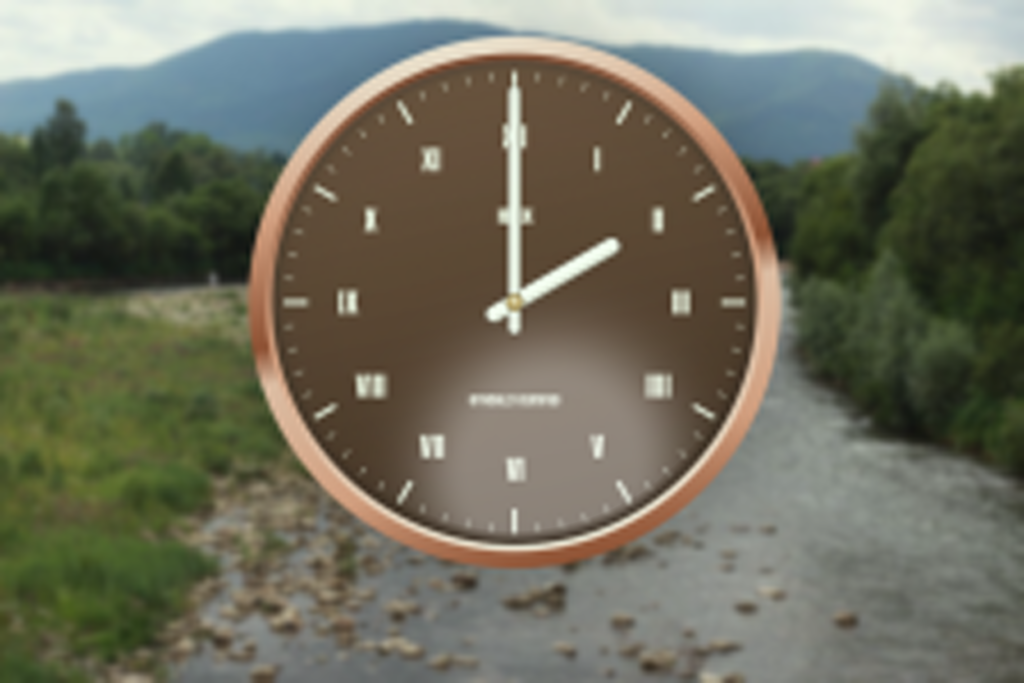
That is 2:00
